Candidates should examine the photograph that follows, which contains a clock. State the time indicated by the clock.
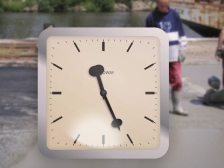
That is 11:26
